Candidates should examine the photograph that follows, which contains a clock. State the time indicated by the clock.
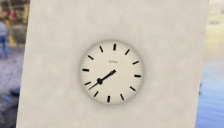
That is 7:38
